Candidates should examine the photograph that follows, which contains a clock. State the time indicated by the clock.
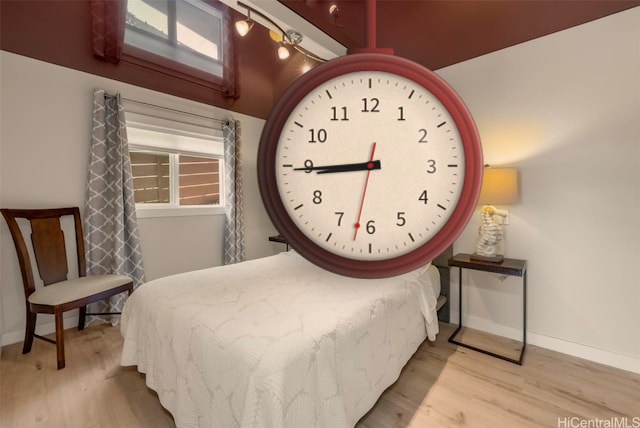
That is 8:44:32
